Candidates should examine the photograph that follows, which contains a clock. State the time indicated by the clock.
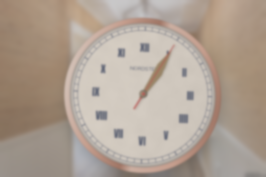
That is 1:05:05
